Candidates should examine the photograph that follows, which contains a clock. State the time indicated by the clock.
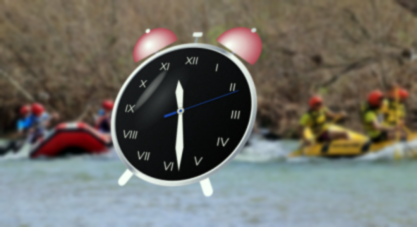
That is 11:28:11
